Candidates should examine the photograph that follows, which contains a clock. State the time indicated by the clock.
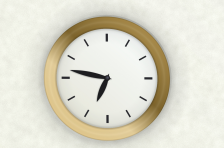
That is 6:47
